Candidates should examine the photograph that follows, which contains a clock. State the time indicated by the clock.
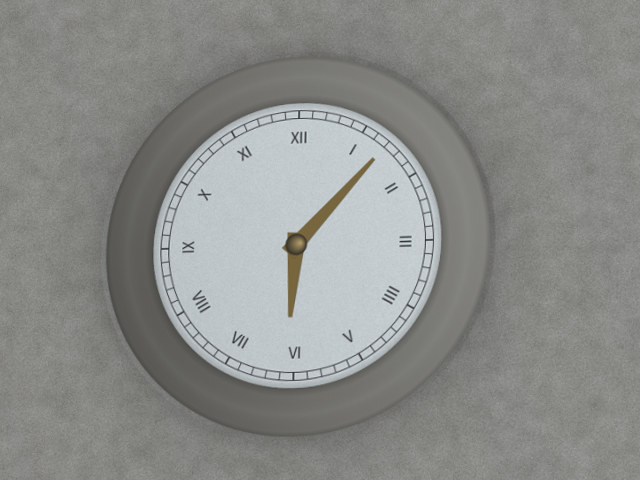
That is 6:07
